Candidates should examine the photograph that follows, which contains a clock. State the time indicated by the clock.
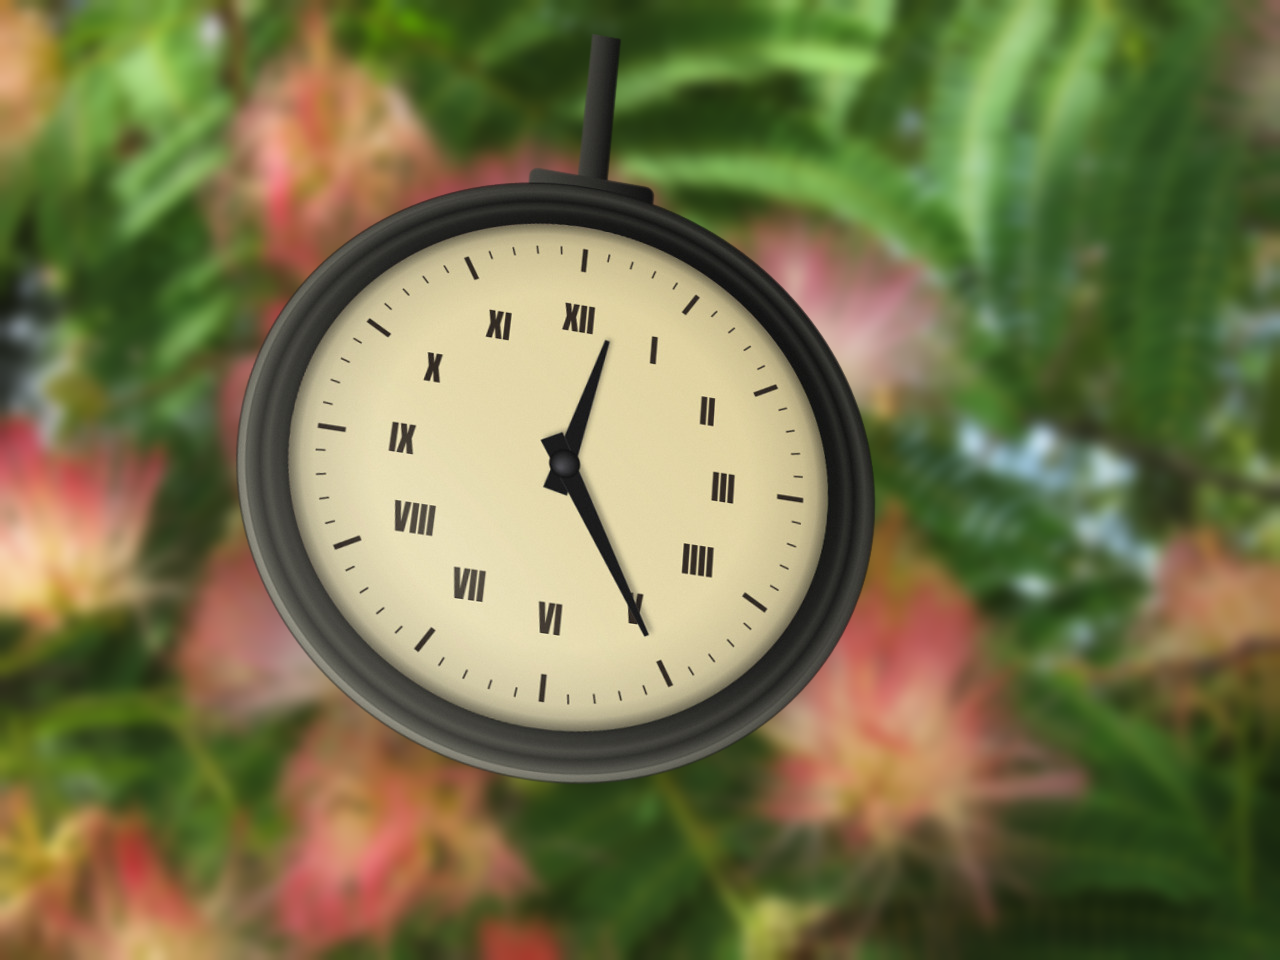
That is 12:25
